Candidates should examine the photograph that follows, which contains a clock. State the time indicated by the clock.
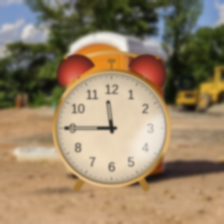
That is 11:45
